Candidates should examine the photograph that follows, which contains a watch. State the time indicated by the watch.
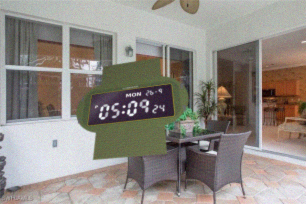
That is 5:09:24
